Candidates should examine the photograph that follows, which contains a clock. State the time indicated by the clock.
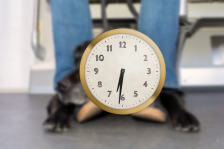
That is 6:31
